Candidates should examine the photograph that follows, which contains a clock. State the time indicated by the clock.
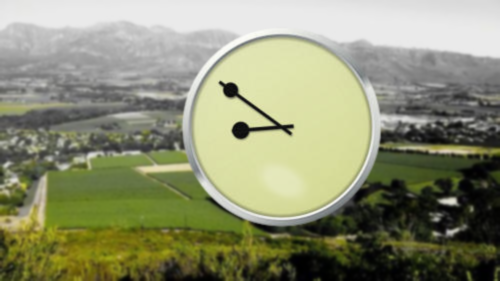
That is 8:51
